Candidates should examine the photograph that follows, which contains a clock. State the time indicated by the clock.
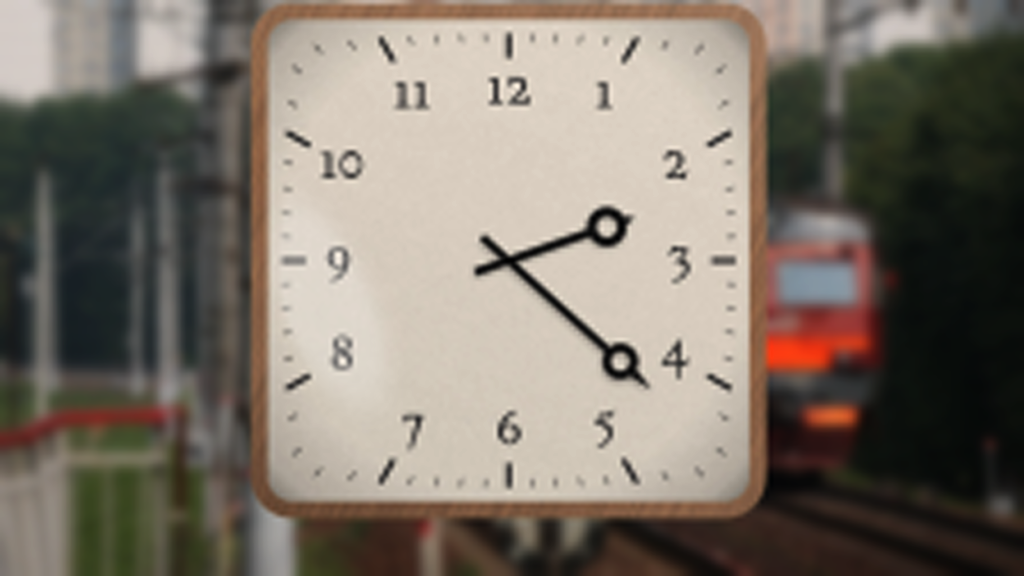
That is 2:22
